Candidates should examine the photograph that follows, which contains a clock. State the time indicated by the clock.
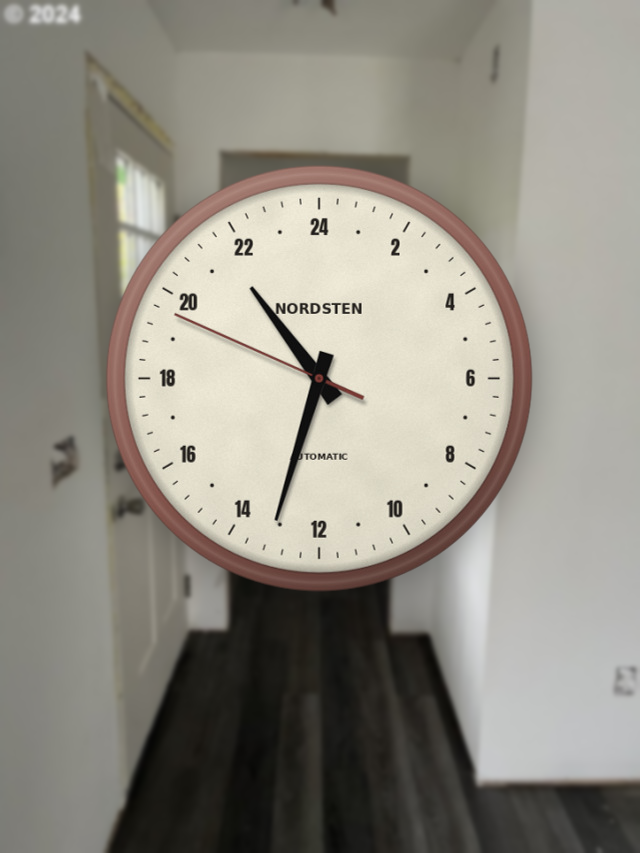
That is 21:32:49
